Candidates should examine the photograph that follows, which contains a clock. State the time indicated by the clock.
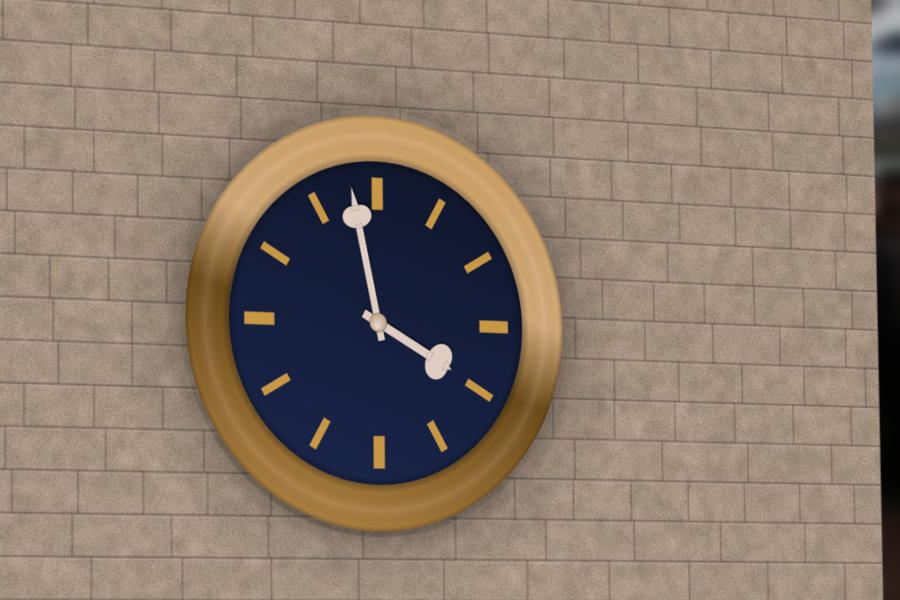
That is 3:58
